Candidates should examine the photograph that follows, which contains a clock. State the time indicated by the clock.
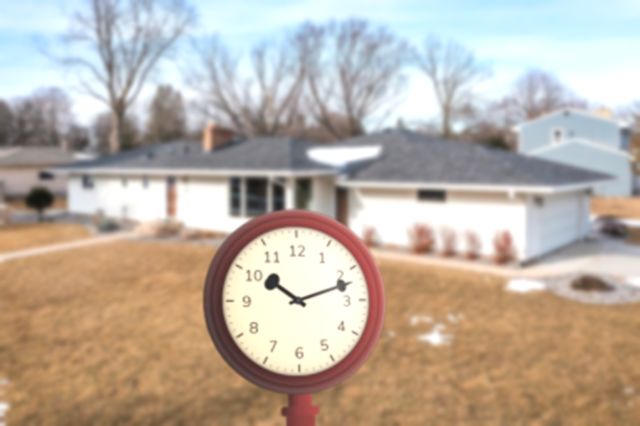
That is 10:12
